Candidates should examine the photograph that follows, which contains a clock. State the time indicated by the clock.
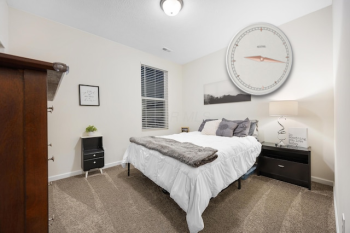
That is 9:17
